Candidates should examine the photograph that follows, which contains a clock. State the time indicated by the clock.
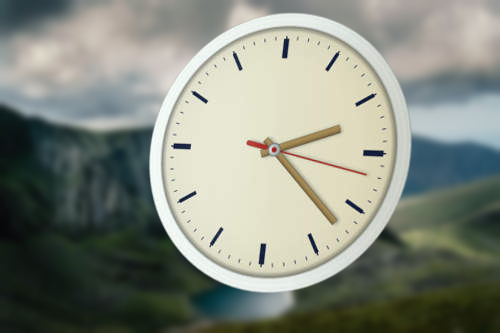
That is 2:22:17
